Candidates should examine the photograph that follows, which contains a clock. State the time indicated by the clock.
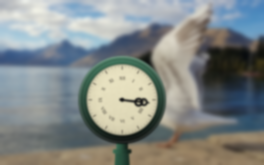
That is 3:16
